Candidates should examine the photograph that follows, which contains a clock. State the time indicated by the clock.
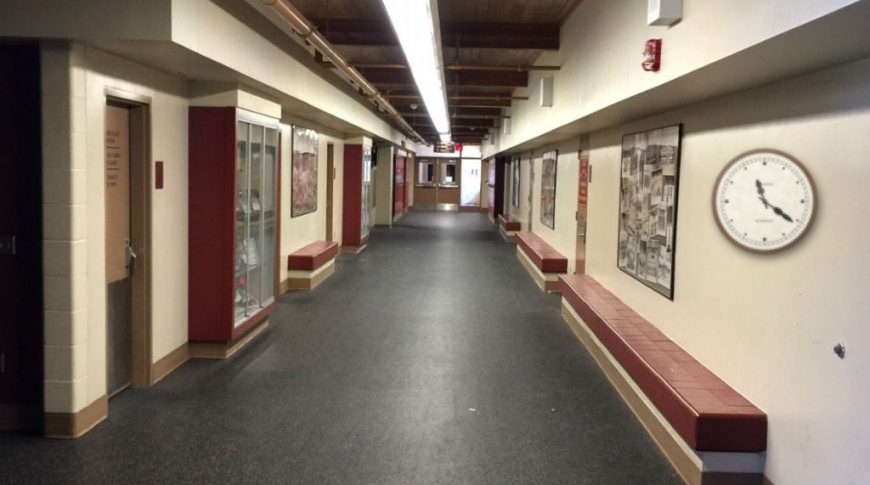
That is 11:21
